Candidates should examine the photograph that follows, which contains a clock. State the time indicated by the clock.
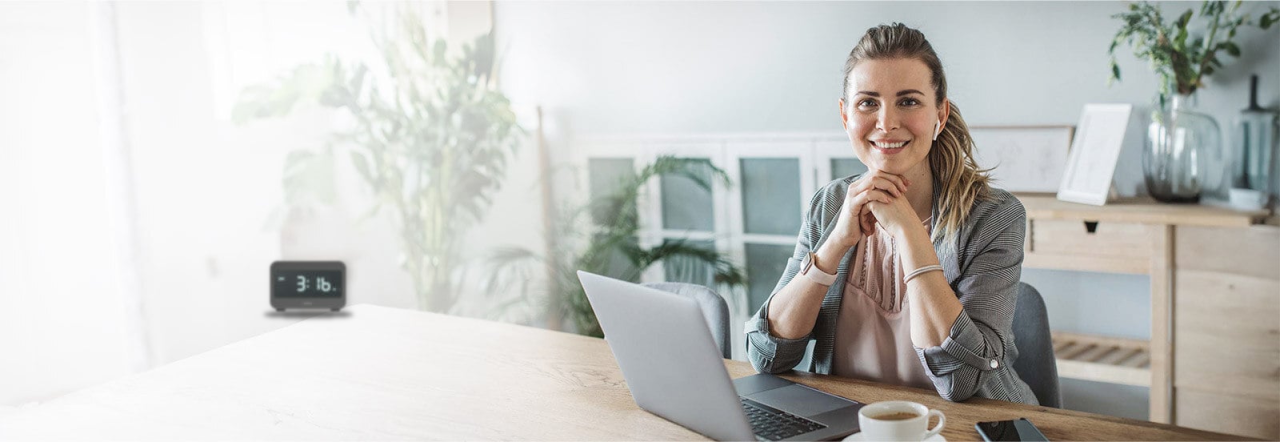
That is 3:16
